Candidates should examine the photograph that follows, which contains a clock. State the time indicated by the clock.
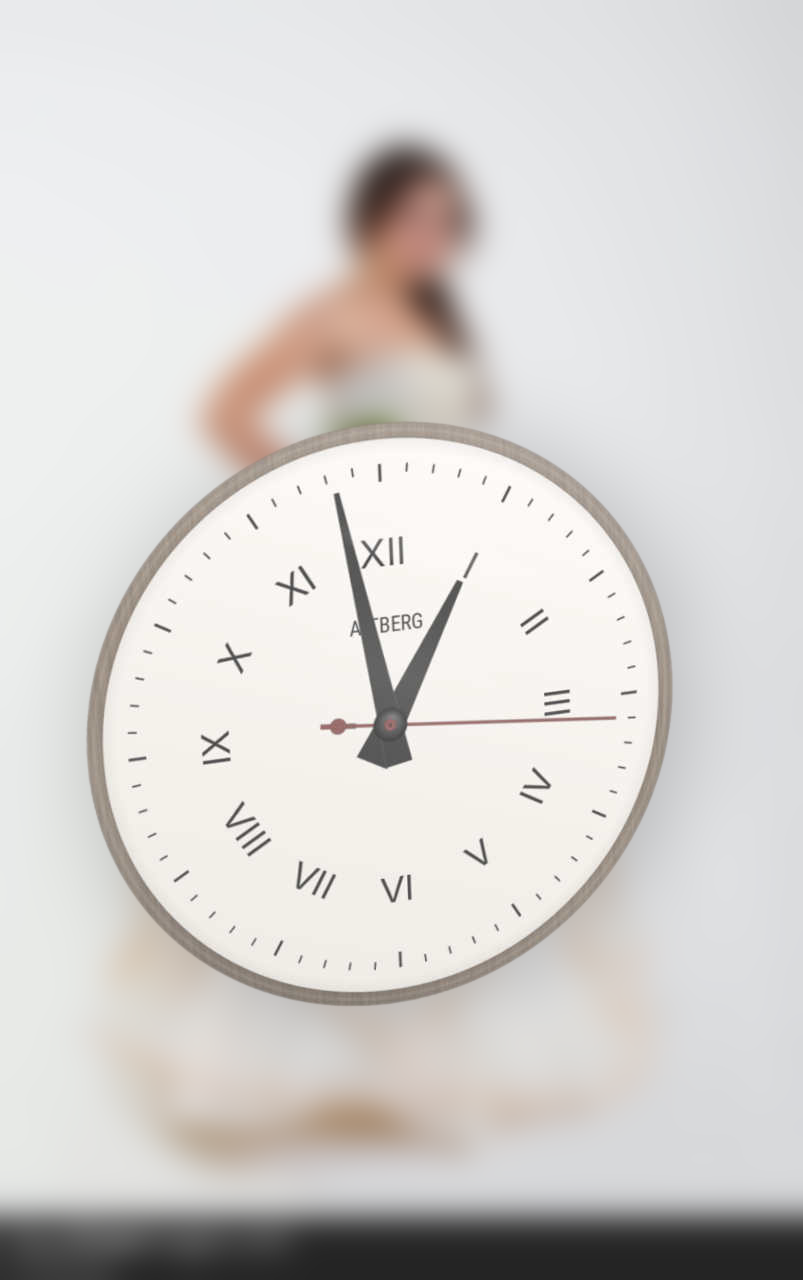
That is 12:58:16
